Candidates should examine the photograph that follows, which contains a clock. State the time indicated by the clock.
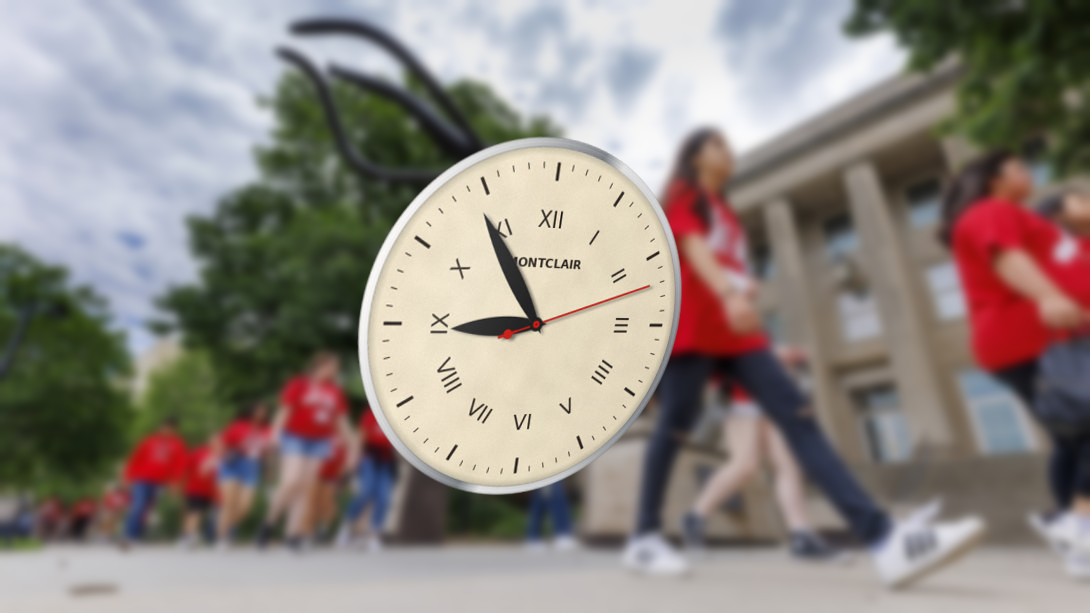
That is 8:54:12
